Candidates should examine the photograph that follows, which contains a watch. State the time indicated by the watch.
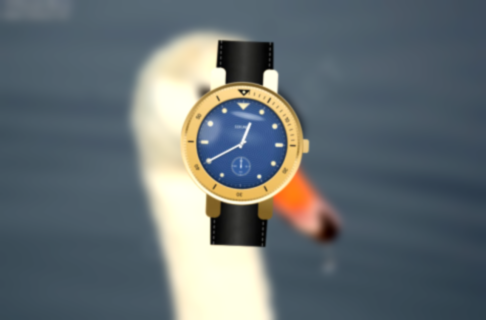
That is 12:40
